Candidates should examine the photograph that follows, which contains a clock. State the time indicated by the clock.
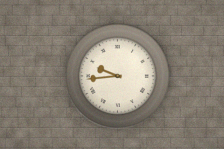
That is 9:44
